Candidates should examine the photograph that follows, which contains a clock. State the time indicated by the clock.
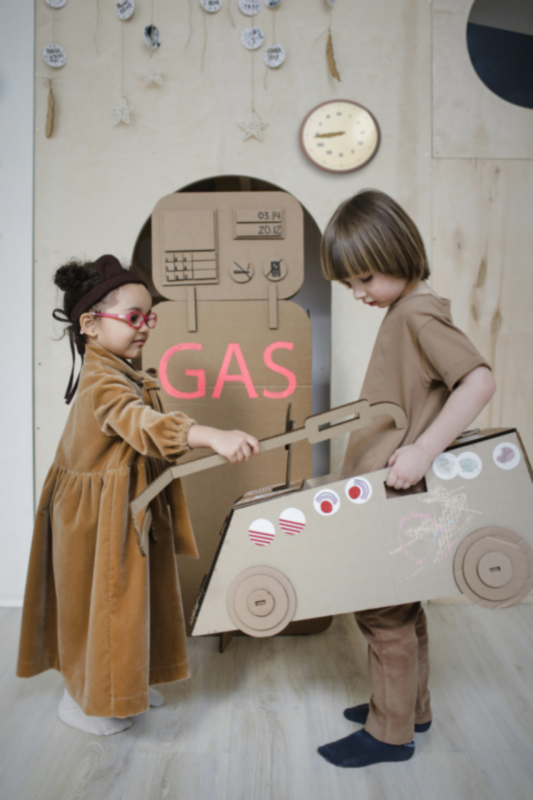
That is 8:44
